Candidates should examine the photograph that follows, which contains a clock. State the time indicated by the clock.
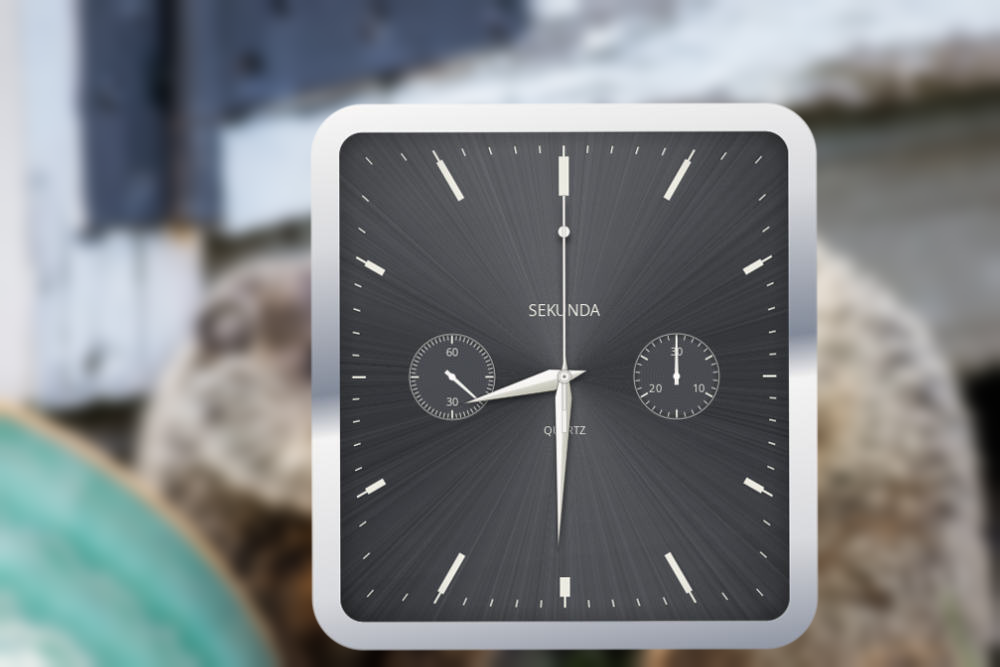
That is 8:30:22
